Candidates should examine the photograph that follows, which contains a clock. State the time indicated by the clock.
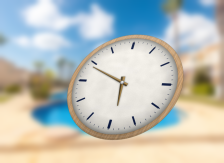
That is 5:49
